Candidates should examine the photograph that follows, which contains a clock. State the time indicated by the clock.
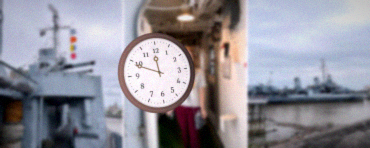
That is 11:49
